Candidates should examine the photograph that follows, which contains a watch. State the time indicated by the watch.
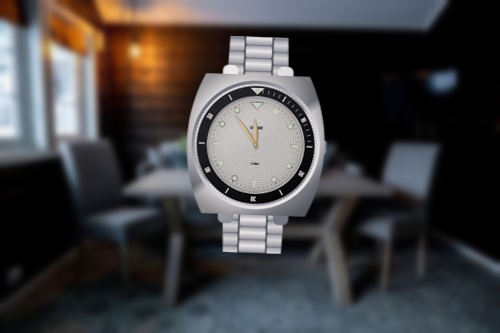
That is 11:54
